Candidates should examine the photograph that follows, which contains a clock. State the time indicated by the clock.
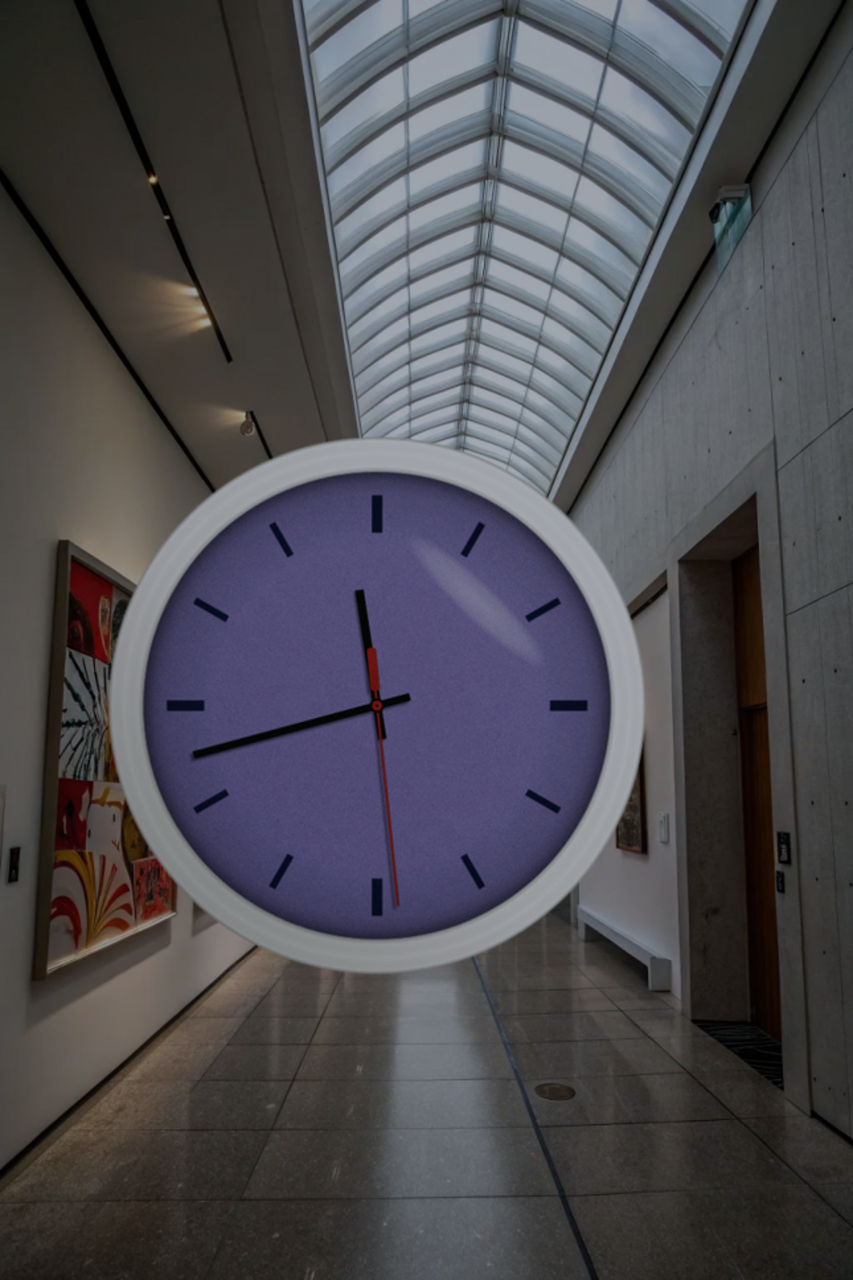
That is 11:42:29
